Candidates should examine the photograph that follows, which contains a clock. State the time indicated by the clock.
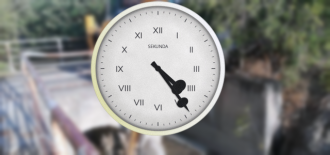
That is 4:24
